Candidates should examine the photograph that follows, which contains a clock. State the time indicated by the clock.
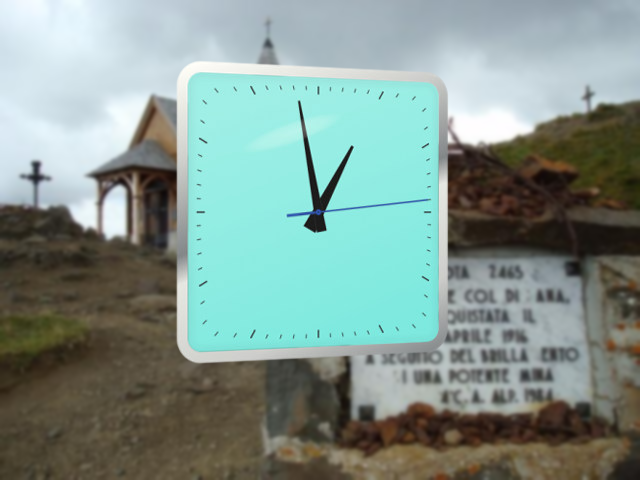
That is 12:58:14
